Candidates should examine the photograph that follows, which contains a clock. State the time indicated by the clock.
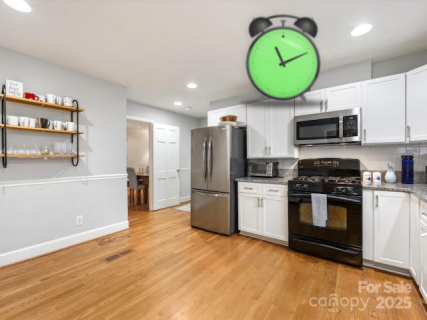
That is 11:11
